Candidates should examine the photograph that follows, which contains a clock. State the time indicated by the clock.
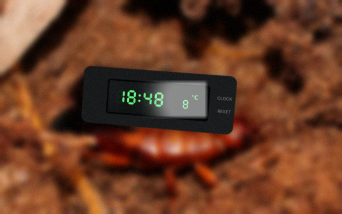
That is 18:48
